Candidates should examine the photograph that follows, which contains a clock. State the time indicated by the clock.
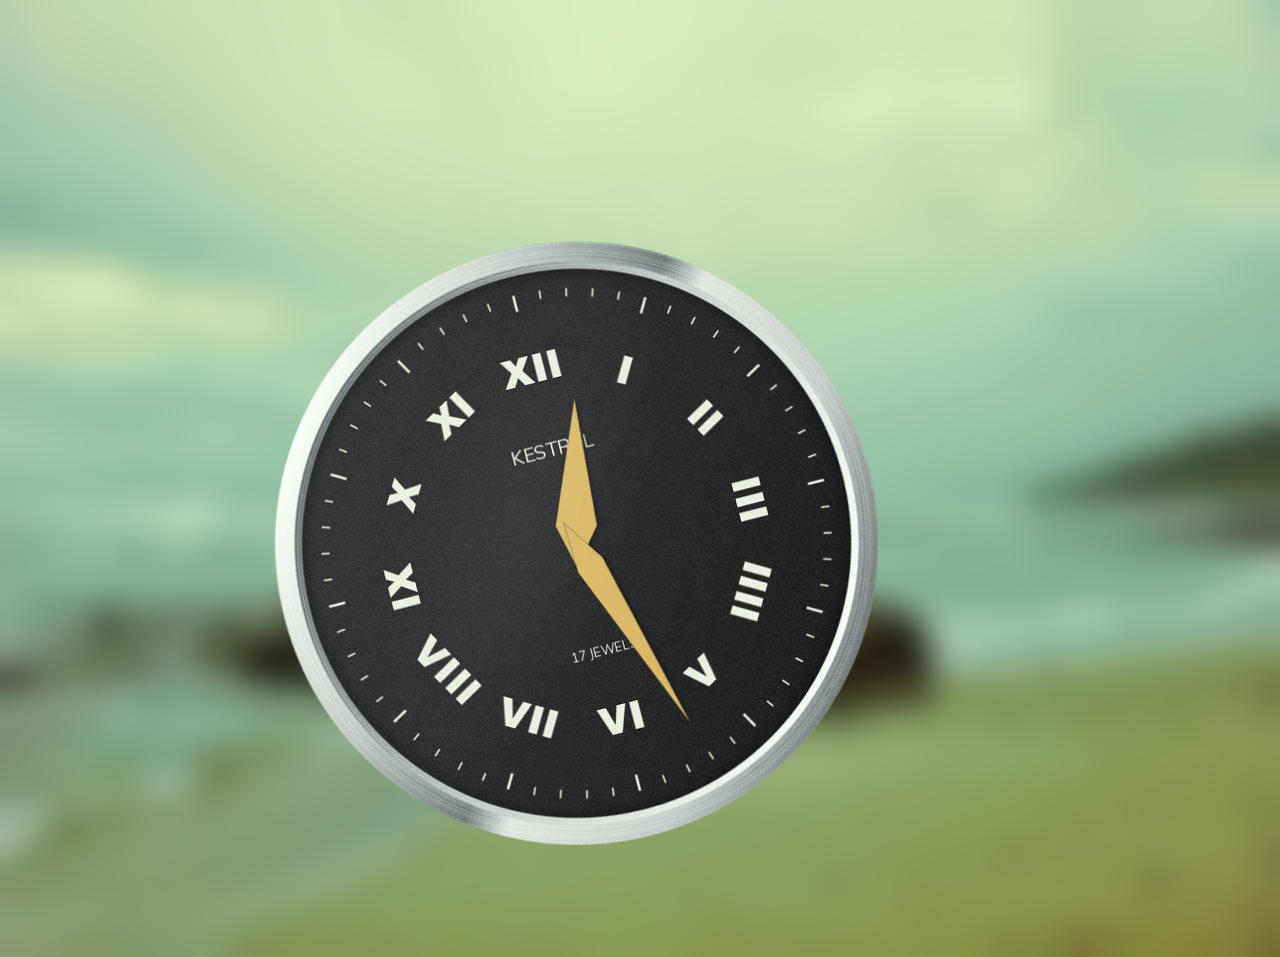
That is 12:27
